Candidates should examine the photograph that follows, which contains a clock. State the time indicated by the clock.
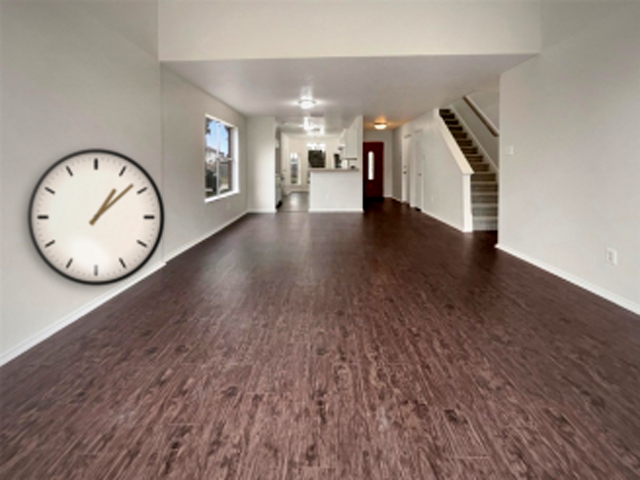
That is 1:08
